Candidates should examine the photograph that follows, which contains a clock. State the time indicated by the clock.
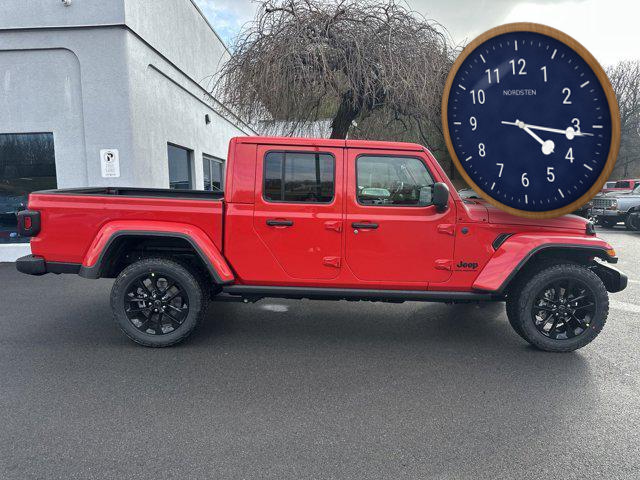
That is 4:16:16
